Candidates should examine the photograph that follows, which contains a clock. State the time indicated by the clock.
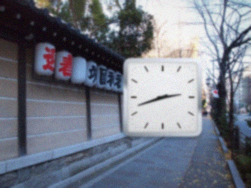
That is 2:42
